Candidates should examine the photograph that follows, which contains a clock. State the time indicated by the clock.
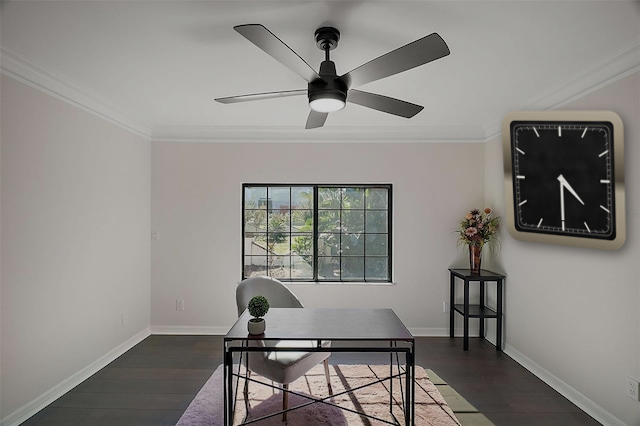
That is 4:30
